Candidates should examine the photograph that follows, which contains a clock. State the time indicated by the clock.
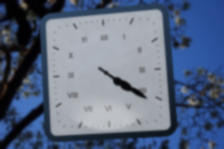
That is 4:21
